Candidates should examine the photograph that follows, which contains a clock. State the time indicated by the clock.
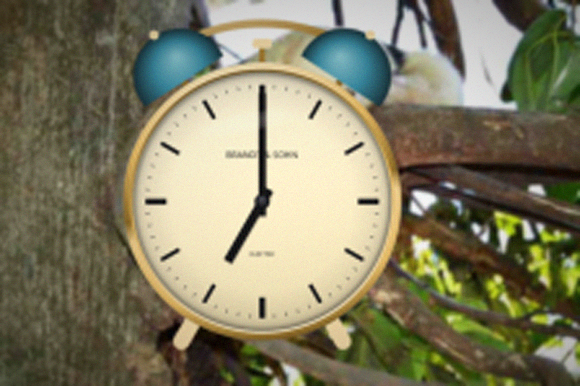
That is 7:00
